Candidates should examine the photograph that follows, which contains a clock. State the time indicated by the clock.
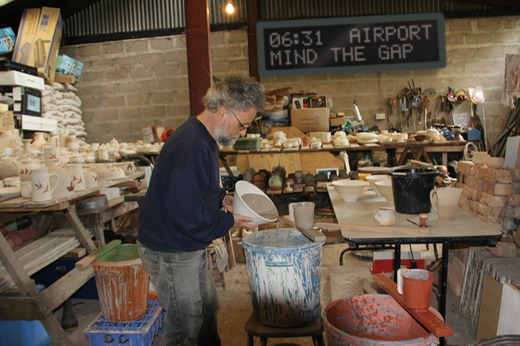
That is 6:31
